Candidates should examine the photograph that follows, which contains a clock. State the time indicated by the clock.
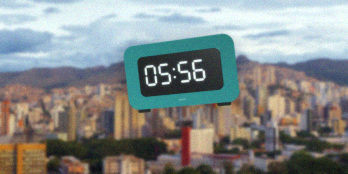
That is 5:56
